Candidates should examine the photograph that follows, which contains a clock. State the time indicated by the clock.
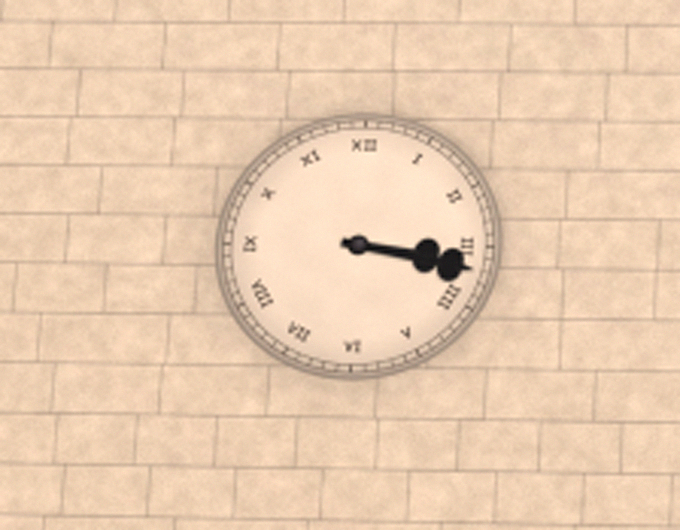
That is 3:17
